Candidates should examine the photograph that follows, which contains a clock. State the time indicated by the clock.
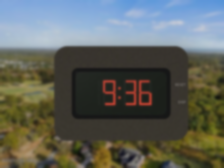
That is 9:36
